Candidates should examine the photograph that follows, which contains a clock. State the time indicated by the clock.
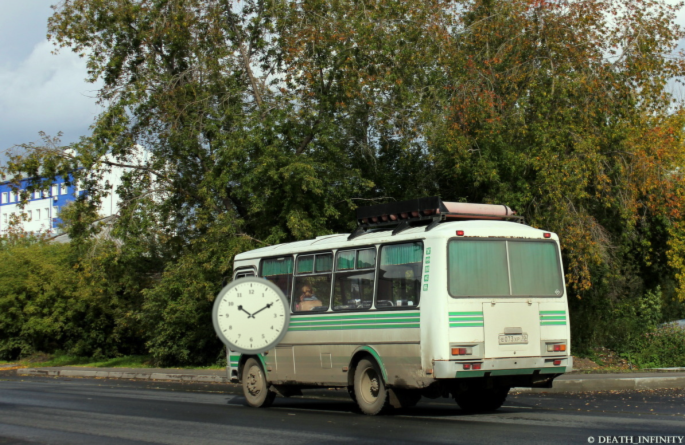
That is 10:10
